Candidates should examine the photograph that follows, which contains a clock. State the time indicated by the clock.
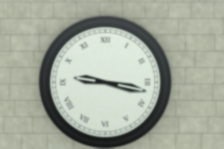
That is 9:17
